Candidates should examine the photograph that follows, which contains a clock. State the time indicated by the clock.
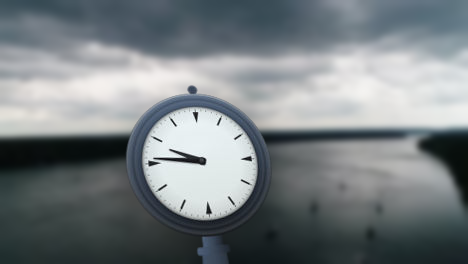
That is 9:46
